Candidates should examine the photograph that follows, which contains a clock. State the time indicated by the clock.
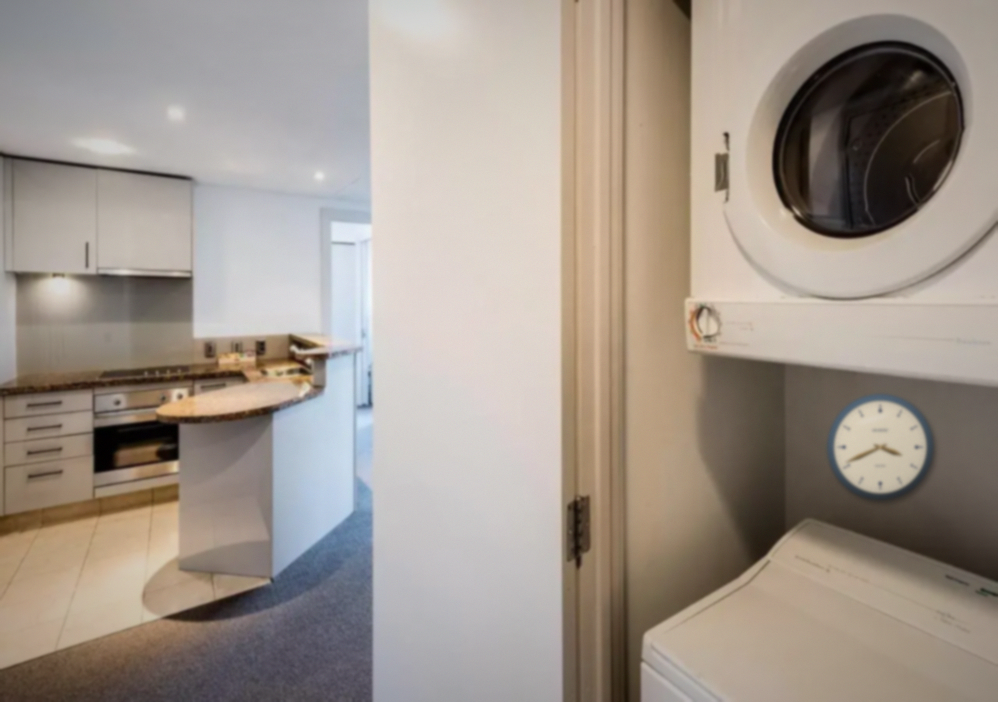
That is 3:41
